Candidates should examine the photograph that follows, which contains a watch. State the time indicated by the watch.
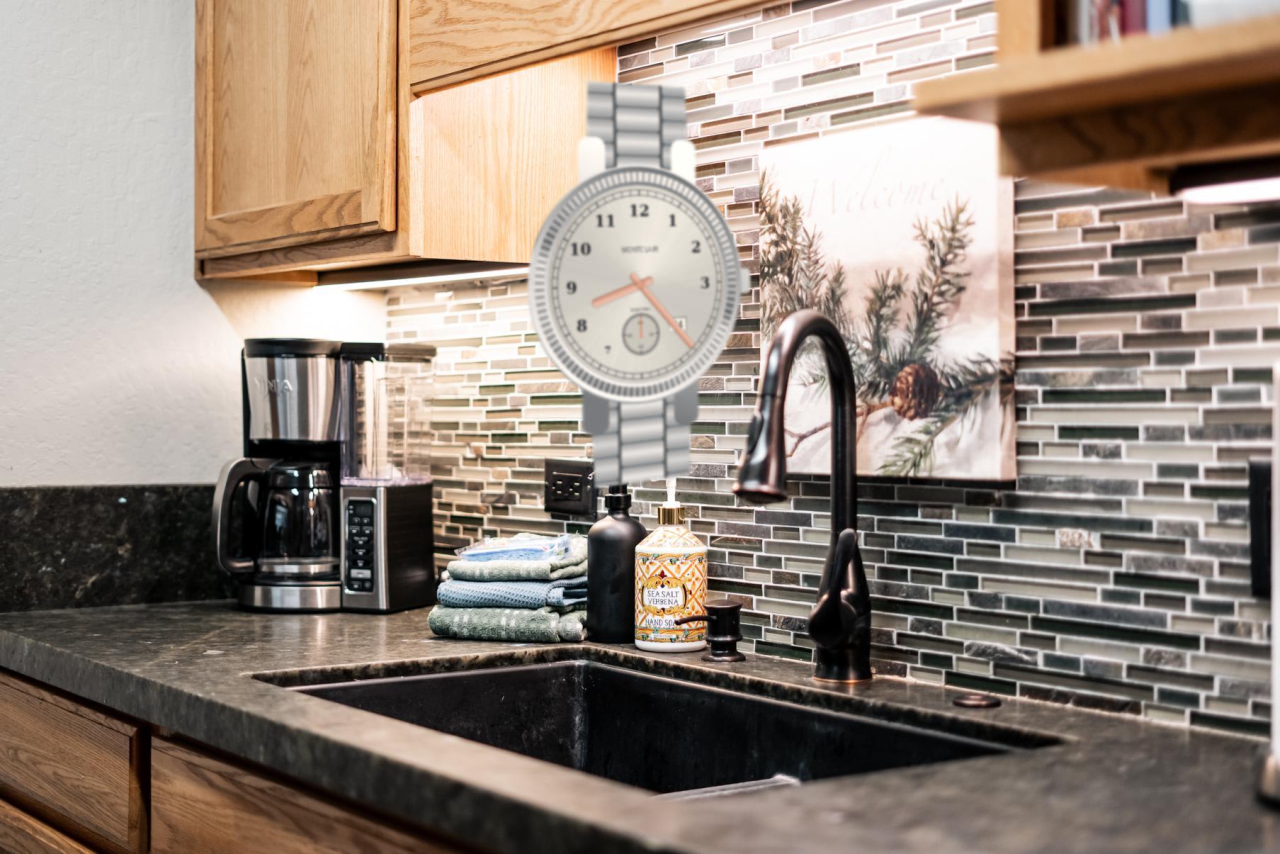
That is 8:23
